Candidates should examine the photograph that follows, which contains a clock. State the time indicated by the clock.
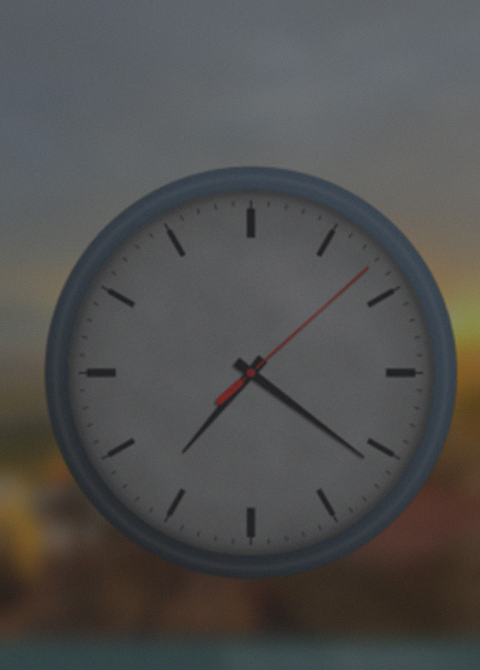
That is 7:21:08
